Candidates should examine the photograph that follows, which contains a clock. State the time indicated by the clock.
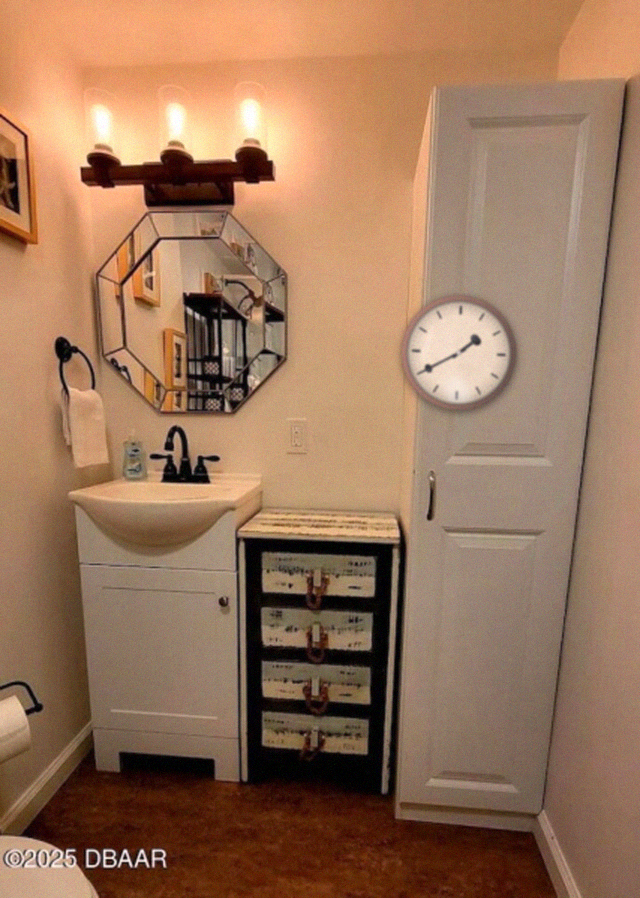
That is 1:40
